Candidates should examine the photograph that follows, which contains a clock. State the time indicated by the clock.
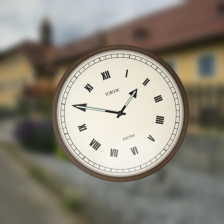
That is 1:50
